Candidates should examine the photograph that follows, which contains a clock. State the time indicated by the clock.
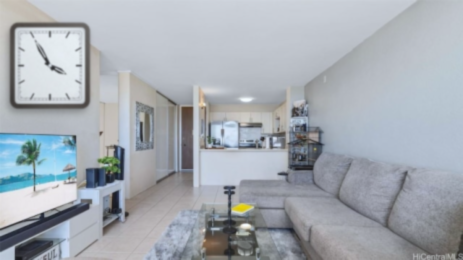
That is 3:55
